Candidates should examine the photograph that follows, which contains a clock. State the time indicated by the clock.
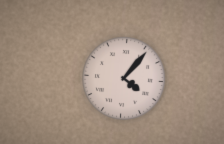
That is 4:06
